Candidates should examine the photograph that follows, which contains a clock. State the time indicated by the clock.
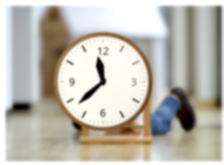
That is 11:38
